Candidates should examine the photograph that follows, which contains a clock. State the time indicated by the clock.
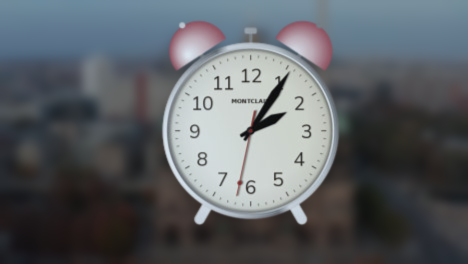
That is 2:05:32
